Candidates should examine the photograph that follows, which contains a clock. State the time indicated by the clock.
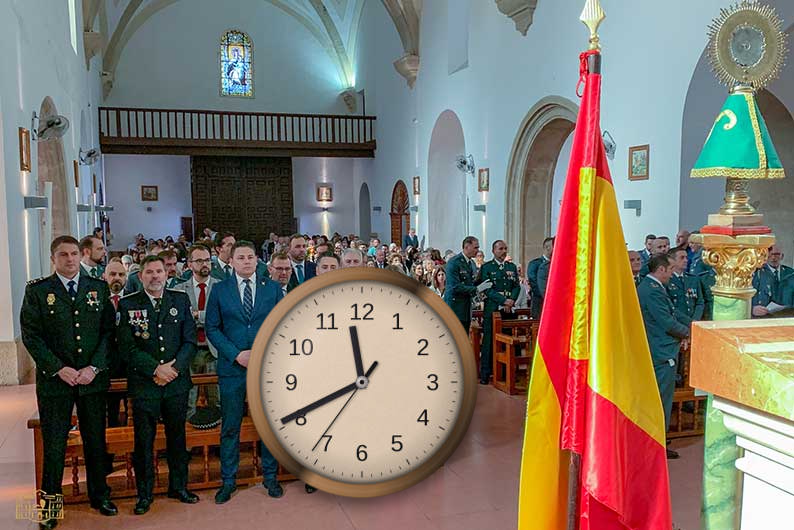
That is 11:40:36
